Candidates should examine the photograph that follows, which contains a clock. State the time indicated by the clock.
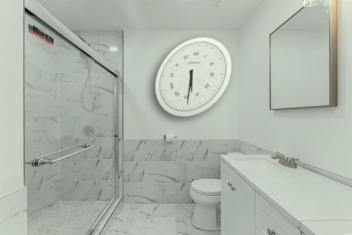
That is 5:29
